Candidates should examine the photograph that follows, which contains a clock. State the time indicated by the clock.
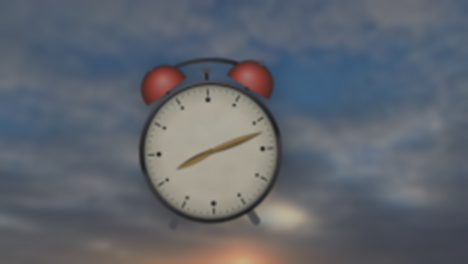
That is 8:12
